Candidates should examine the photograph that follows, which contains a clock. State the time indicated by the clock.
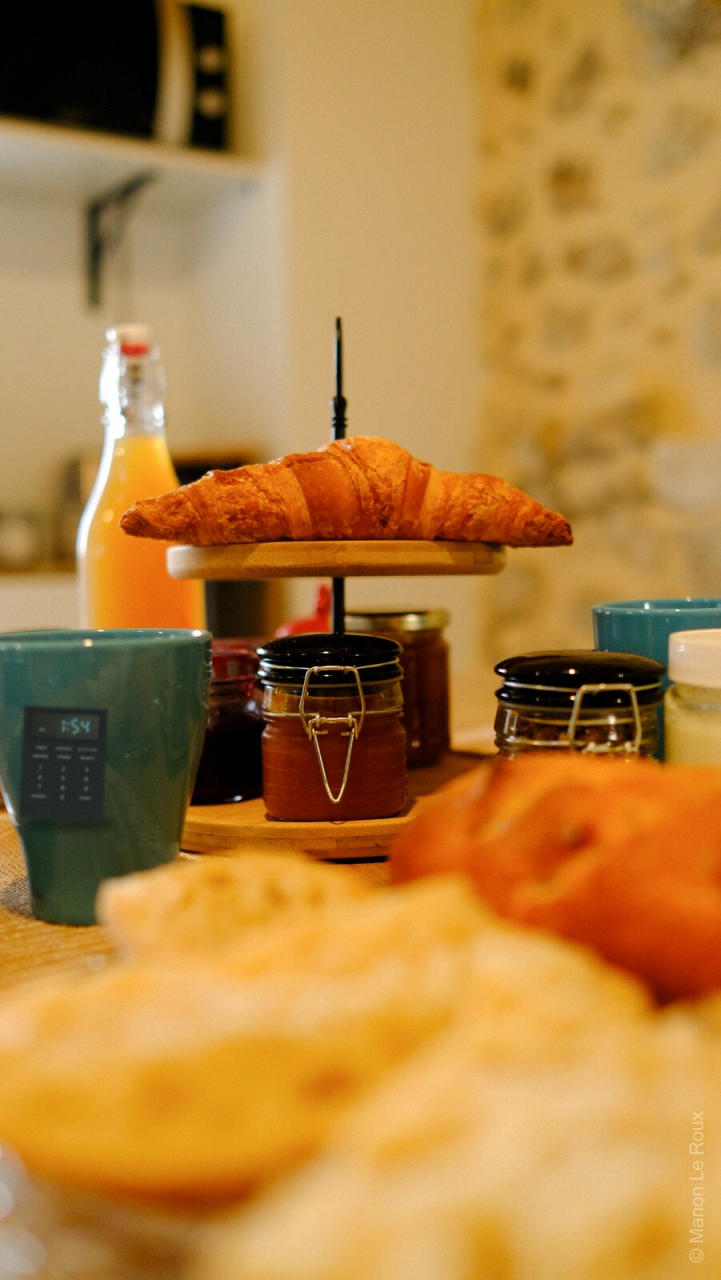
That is 1:54
